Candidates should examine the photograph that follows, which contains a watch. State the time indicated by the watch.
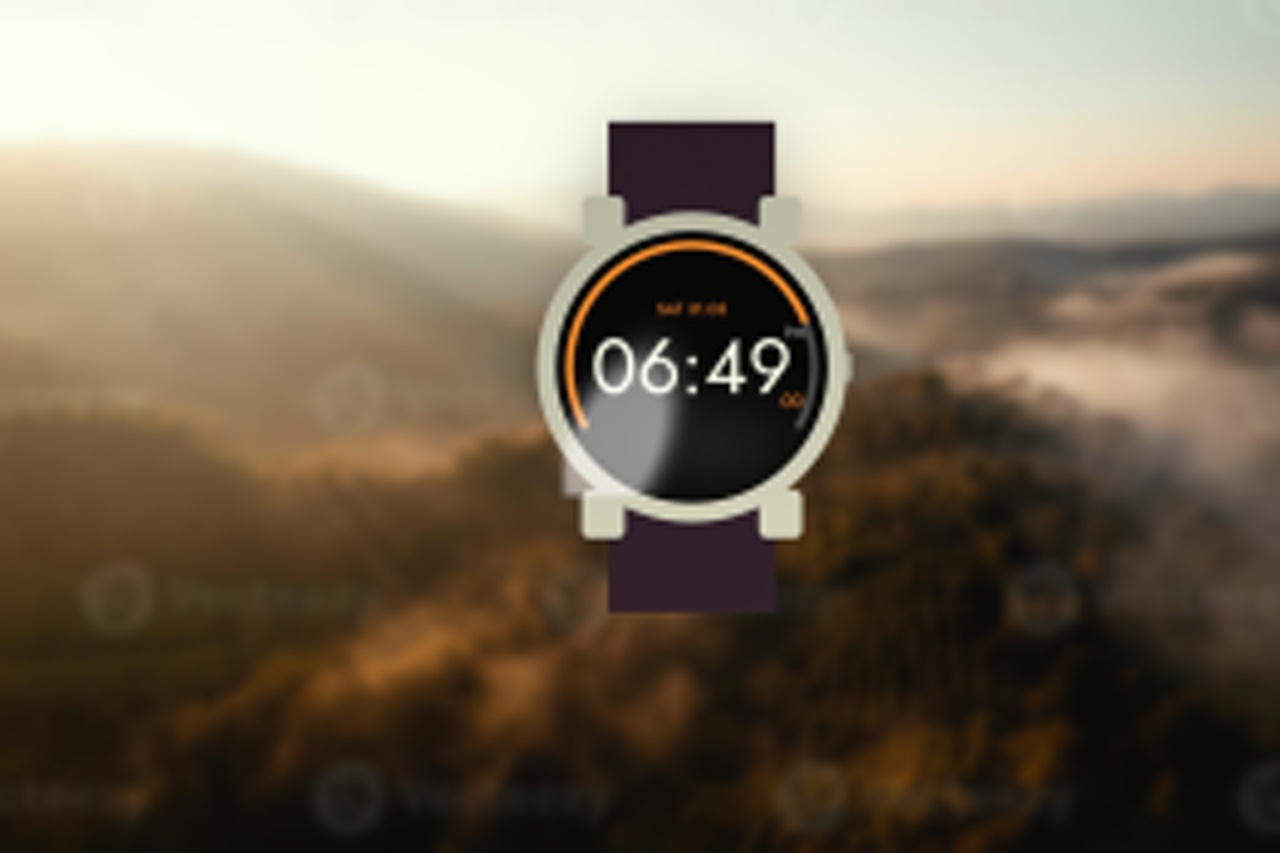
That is 6:49
